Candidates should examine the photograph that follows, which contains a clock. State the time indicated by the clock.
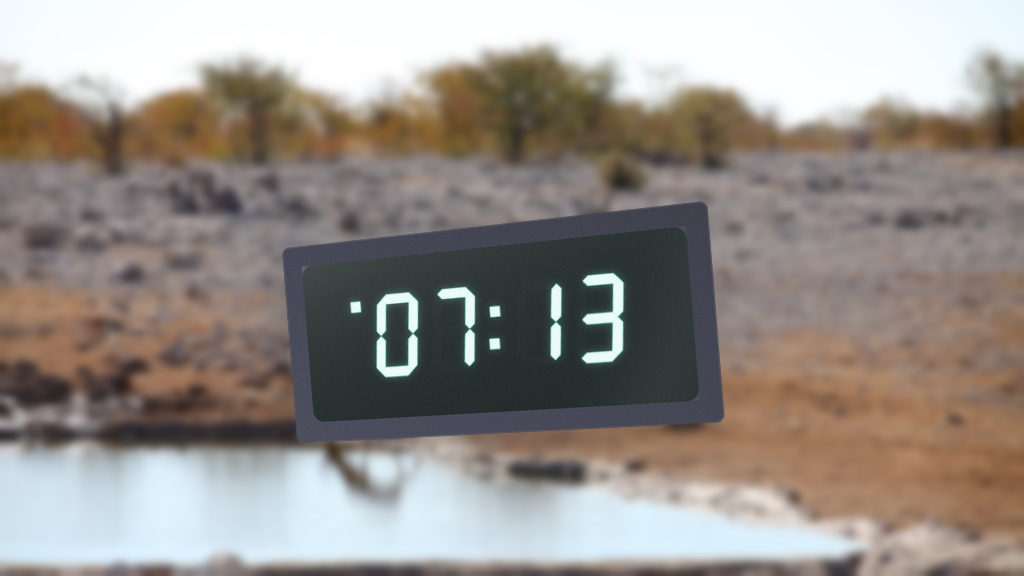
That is 7:13
